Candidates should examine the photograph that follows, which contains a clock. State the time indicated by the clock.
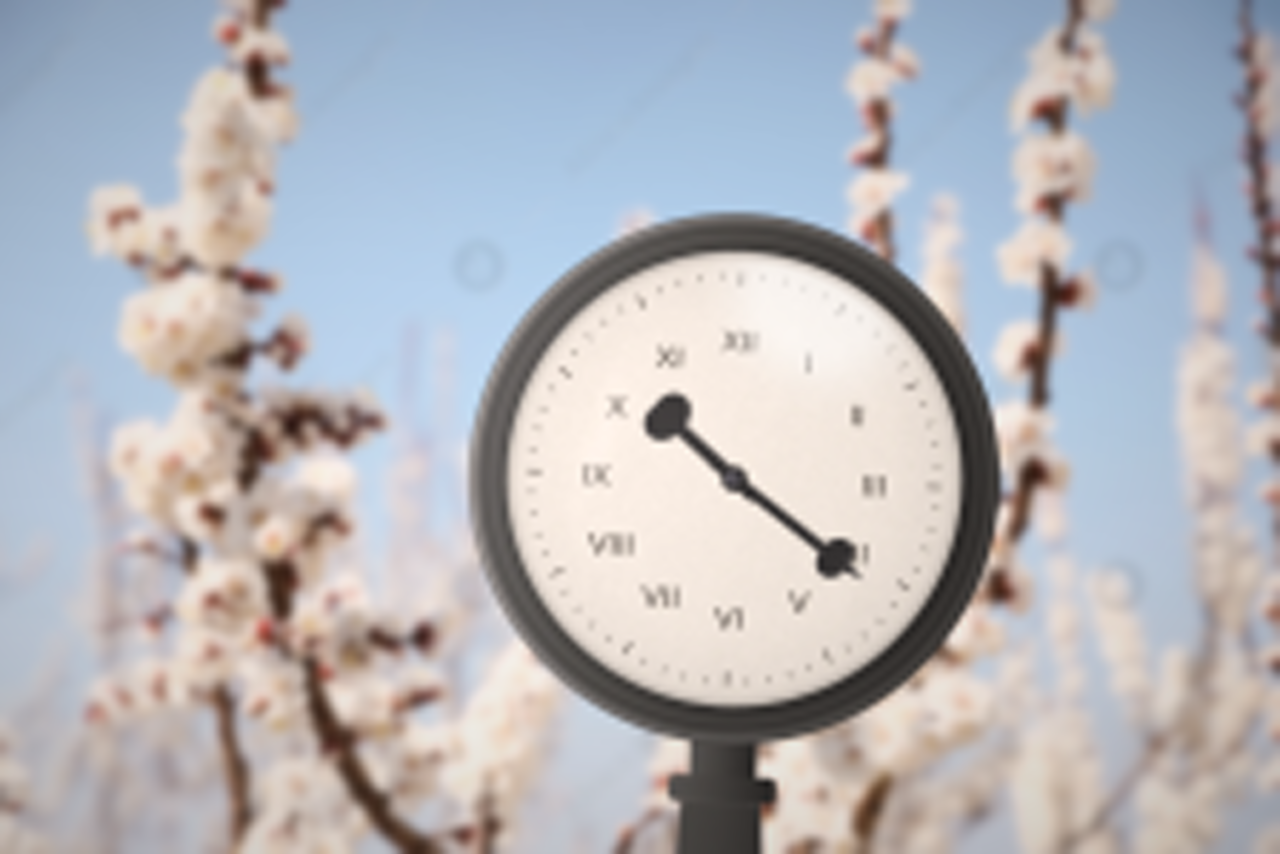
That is 10:21
